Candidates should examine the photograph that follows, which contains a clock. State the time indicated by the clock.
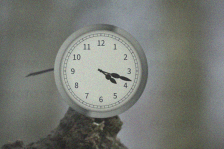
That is 4:18
